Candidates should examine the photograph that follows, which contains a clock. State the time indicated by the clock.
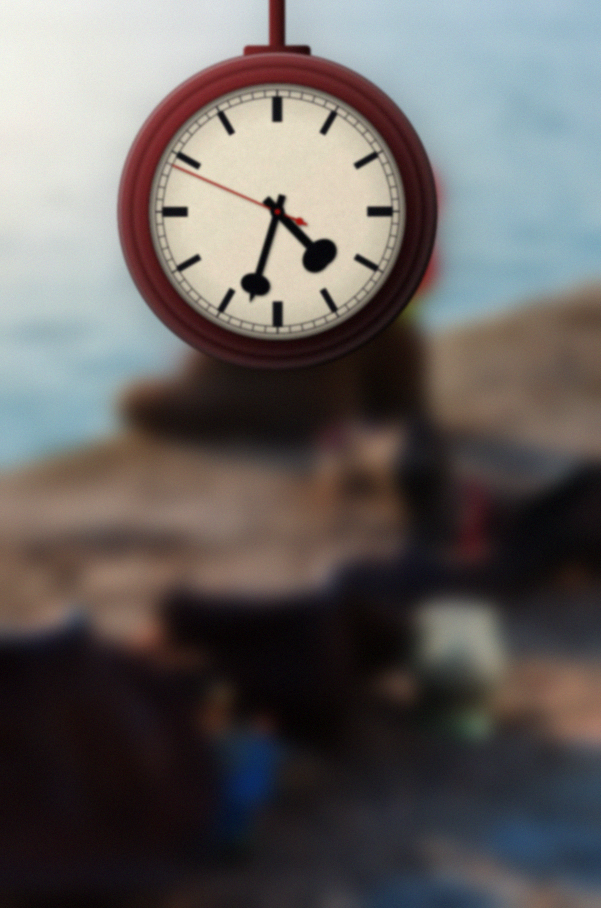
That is 4:32:49
